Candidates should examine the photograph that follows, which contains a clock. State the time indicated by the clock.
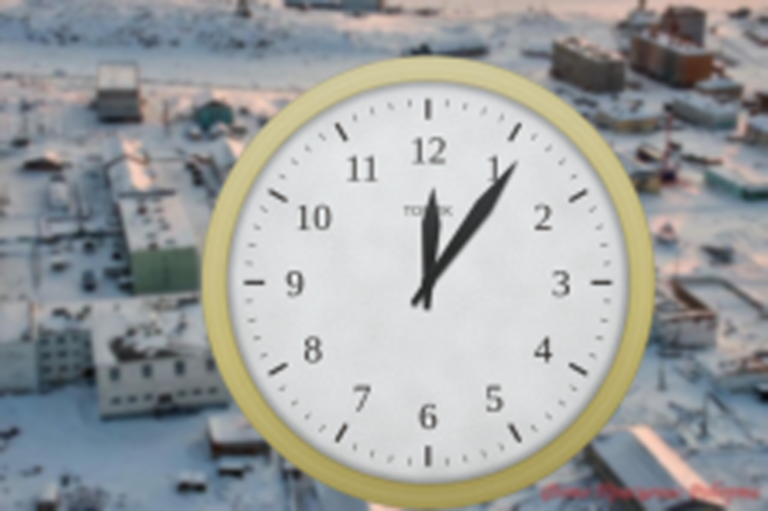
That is 12:06
